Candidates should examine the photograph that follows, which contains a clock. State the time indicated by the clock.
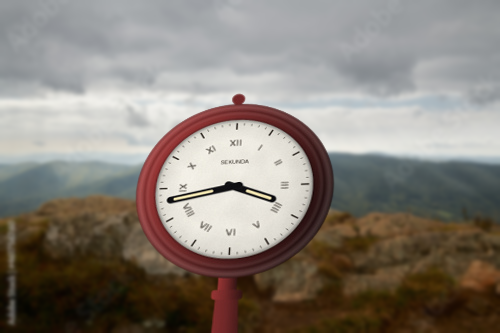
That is 3:43
